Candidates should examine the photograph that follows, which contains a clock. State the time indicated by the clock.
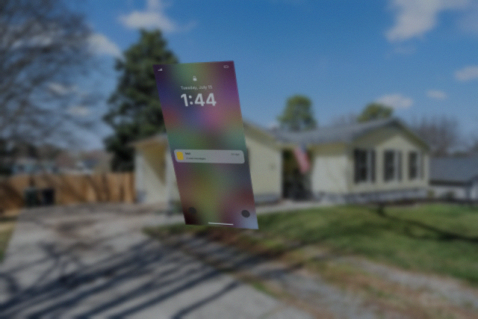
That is 1:44
